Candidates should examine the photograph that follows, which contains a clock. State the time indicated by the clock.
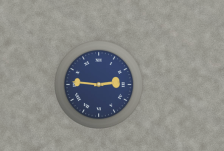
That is 2:46
